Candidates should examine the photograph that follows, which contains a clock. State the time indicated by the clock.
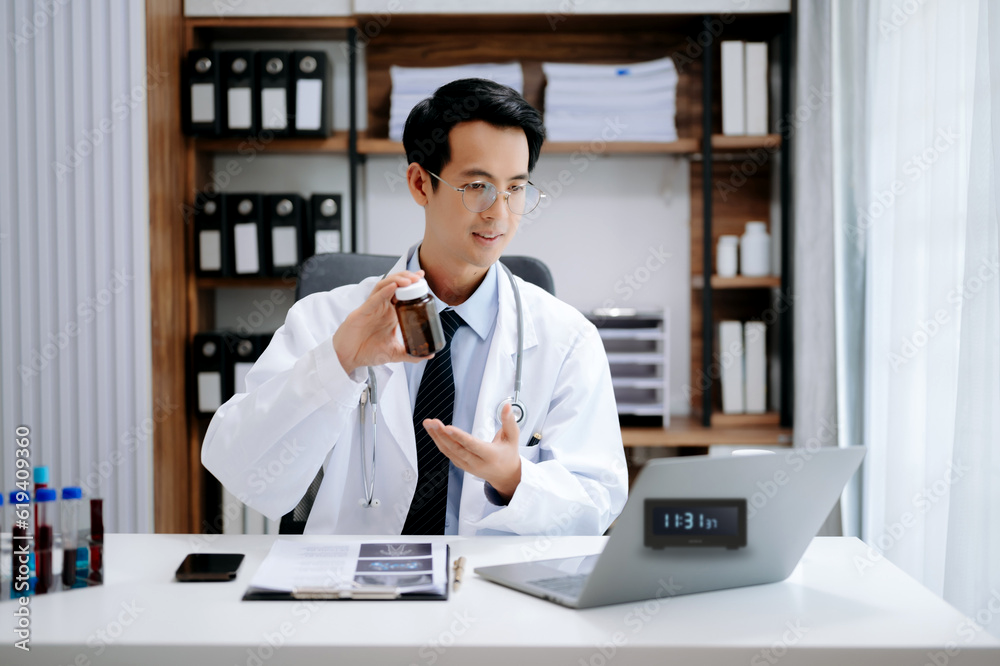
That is 11:31
